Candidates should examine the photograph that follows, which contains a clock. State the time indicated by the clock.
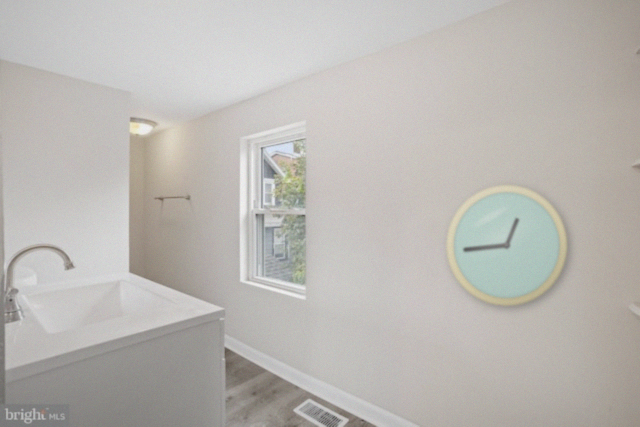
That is 12:44
